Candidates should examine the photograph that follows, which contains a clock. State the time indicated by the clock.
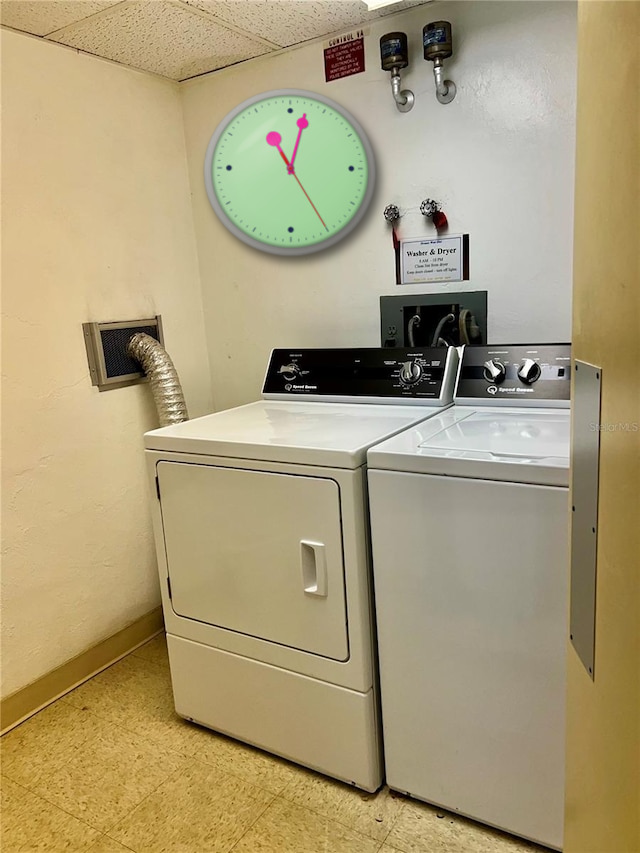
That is 11:02:25
